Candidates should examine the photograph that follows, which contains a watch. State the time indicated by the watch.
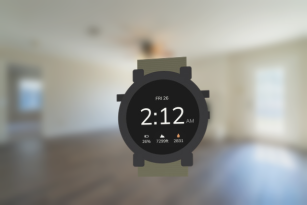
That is 2:12
